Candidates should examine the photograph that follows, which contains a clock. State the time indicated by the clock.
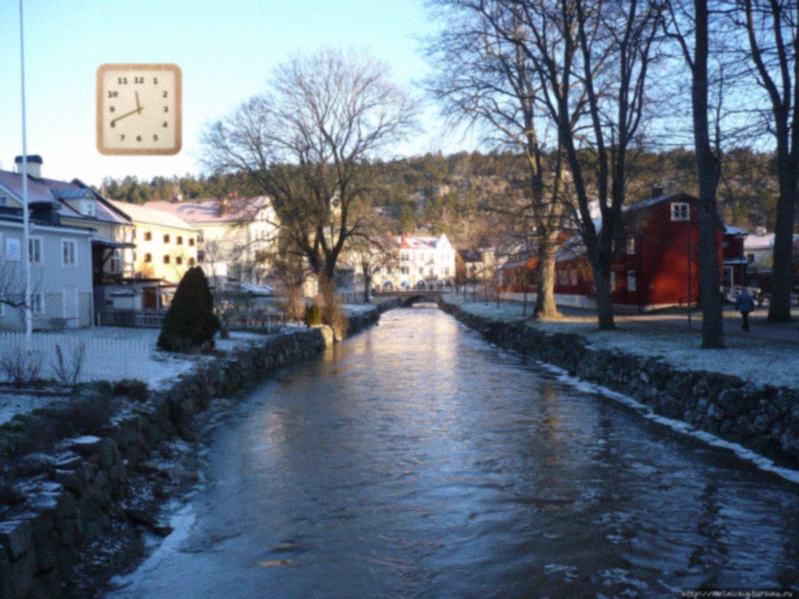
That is 11:41
